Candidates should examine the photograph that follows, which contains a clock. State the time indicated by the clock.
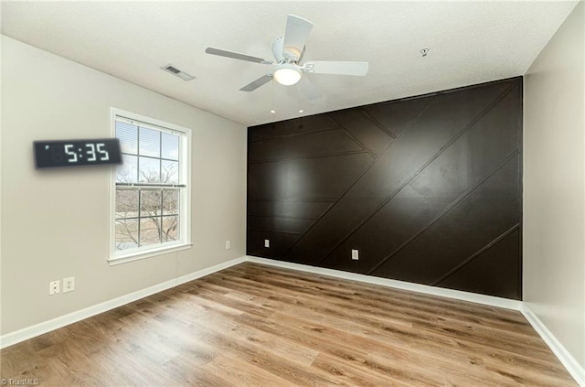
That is 5:35
